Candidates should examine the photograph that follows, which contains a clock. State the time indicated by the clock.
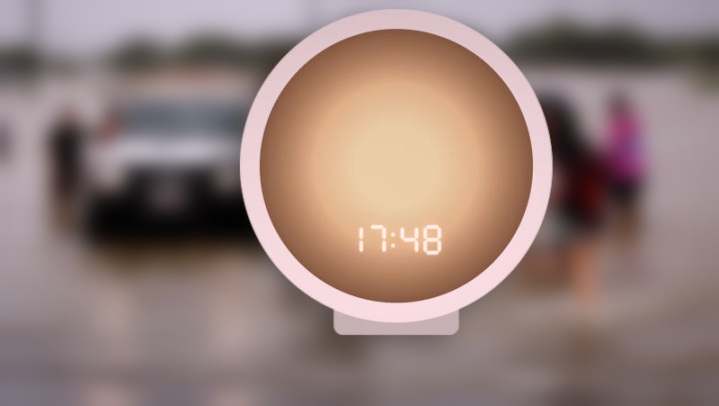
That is 17:48
